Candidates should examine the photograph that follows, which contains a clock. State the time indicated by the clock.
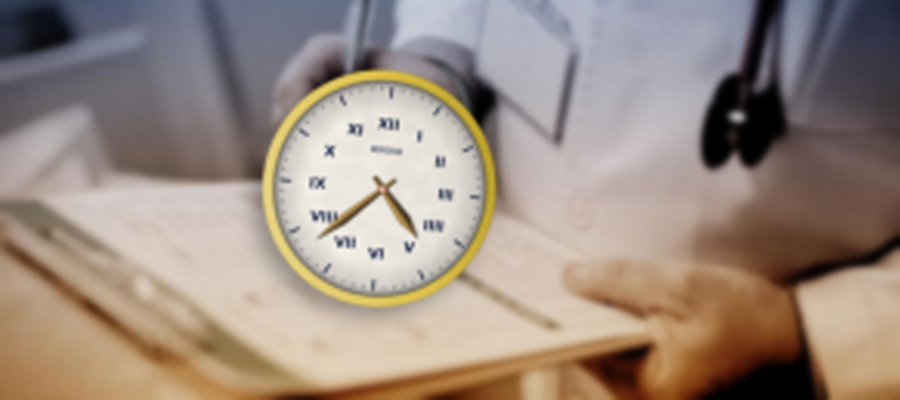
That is 4:38
